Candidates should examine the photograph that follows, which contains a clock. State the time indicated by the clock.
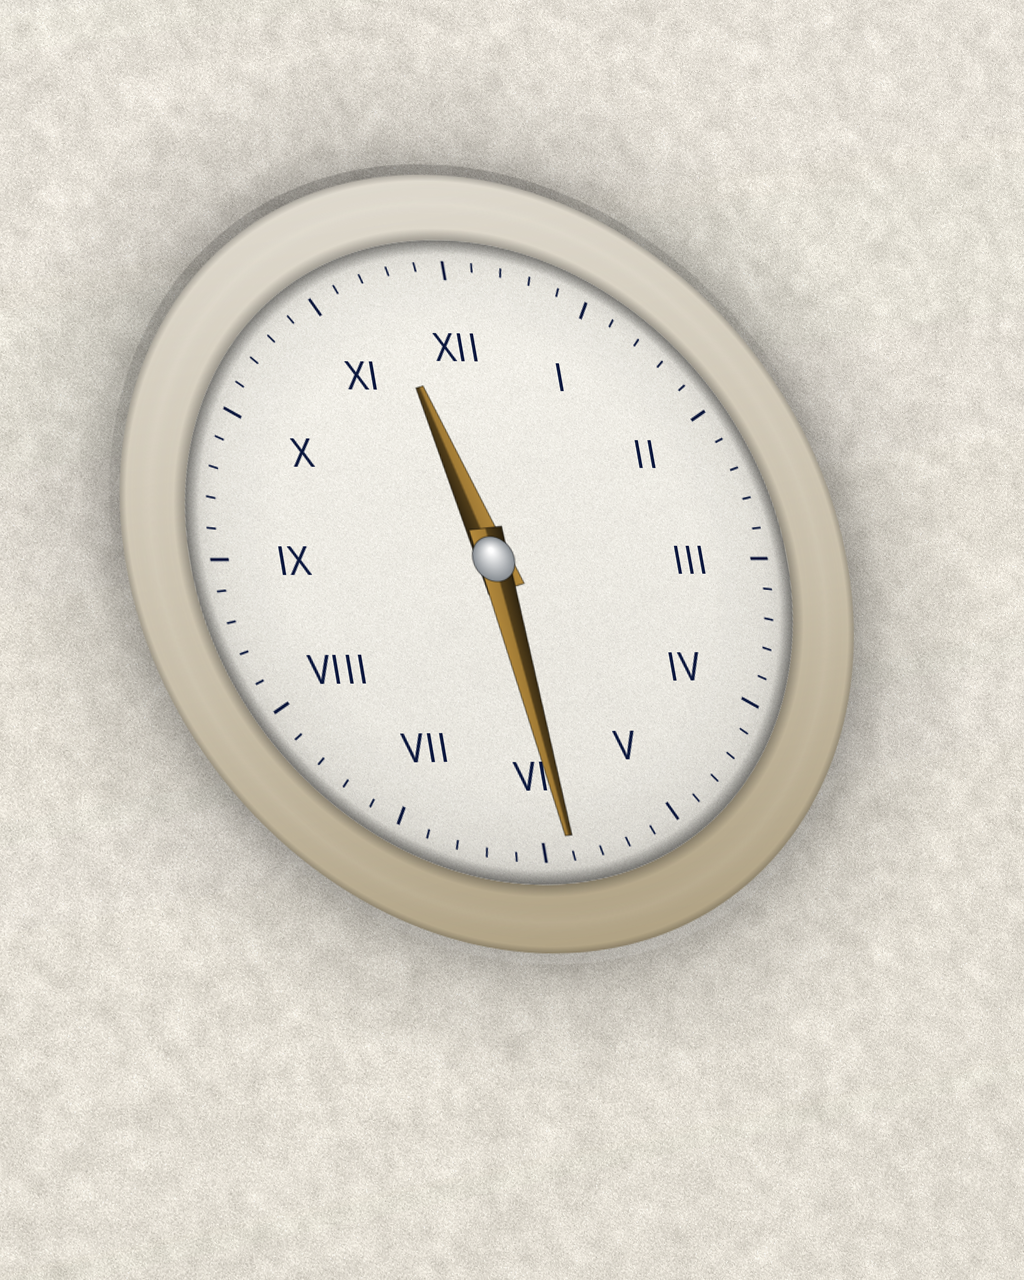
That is 11:29
